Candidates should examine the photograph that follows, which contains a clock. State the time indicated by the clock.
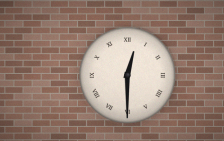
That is 12:30
